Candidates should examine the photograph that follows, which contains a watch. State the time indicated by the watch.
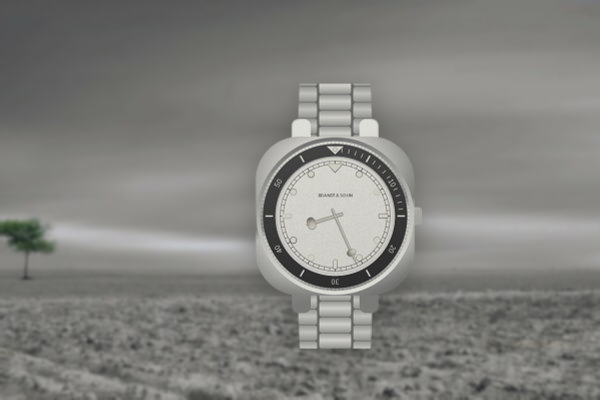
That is 8:26
